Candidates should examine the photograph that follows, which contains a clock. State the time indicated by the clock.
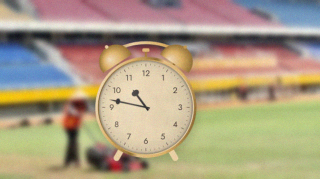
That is 10:47
